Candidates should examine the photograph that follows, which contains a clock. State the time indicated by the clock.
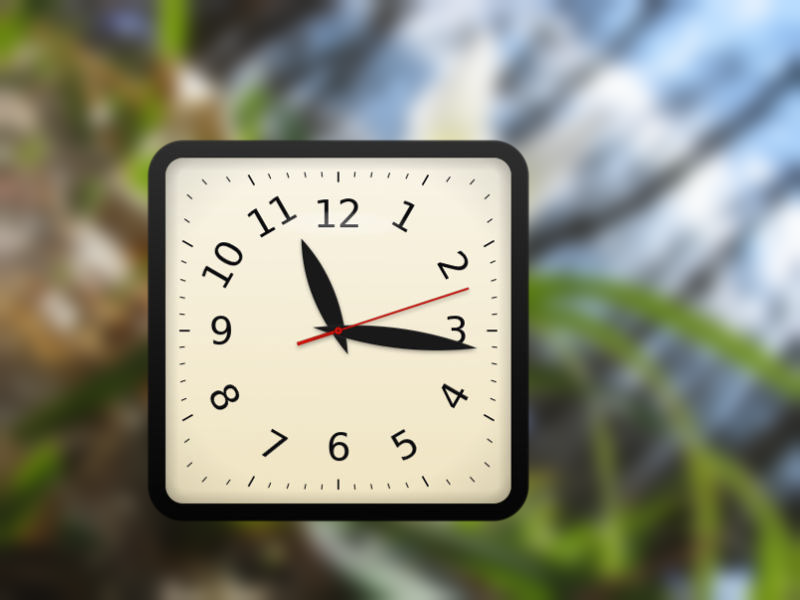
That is 11:16:12
